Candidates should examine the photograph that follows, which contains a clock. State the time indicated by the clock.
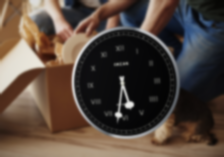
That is 5:32
